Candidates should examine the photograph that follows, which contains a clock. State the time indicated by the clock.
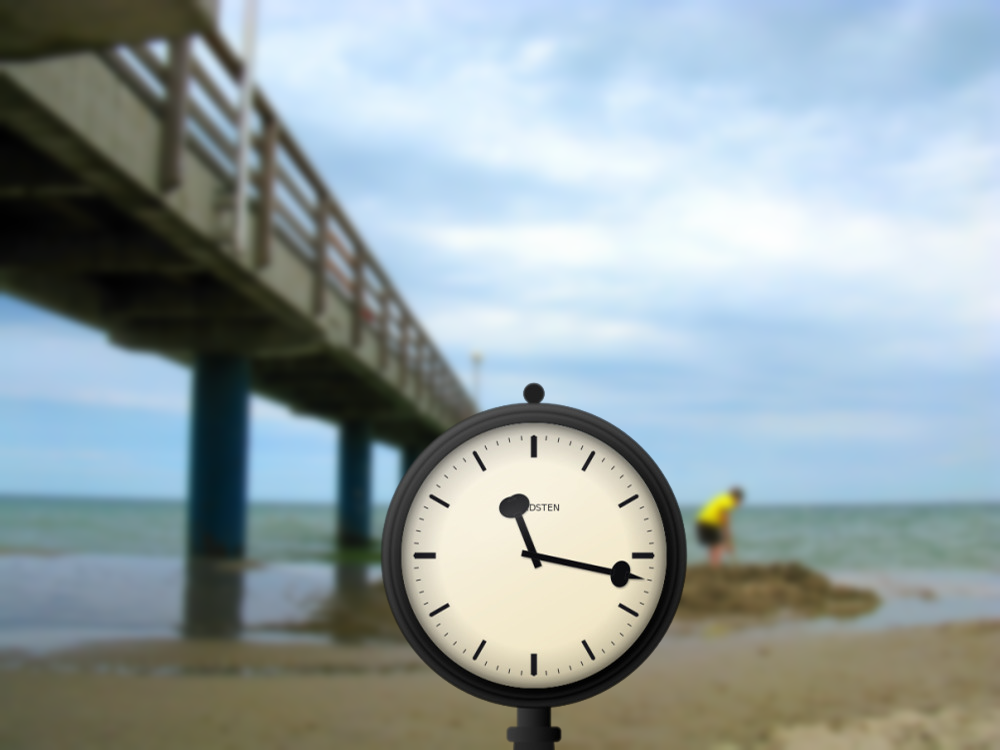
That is 11:17
